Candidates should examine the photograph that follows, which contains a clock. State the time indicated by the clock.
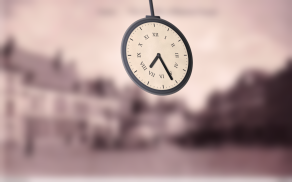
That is 7:26
